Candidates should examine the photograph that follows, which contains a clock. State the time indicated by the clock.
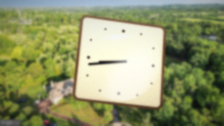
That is 8:43
